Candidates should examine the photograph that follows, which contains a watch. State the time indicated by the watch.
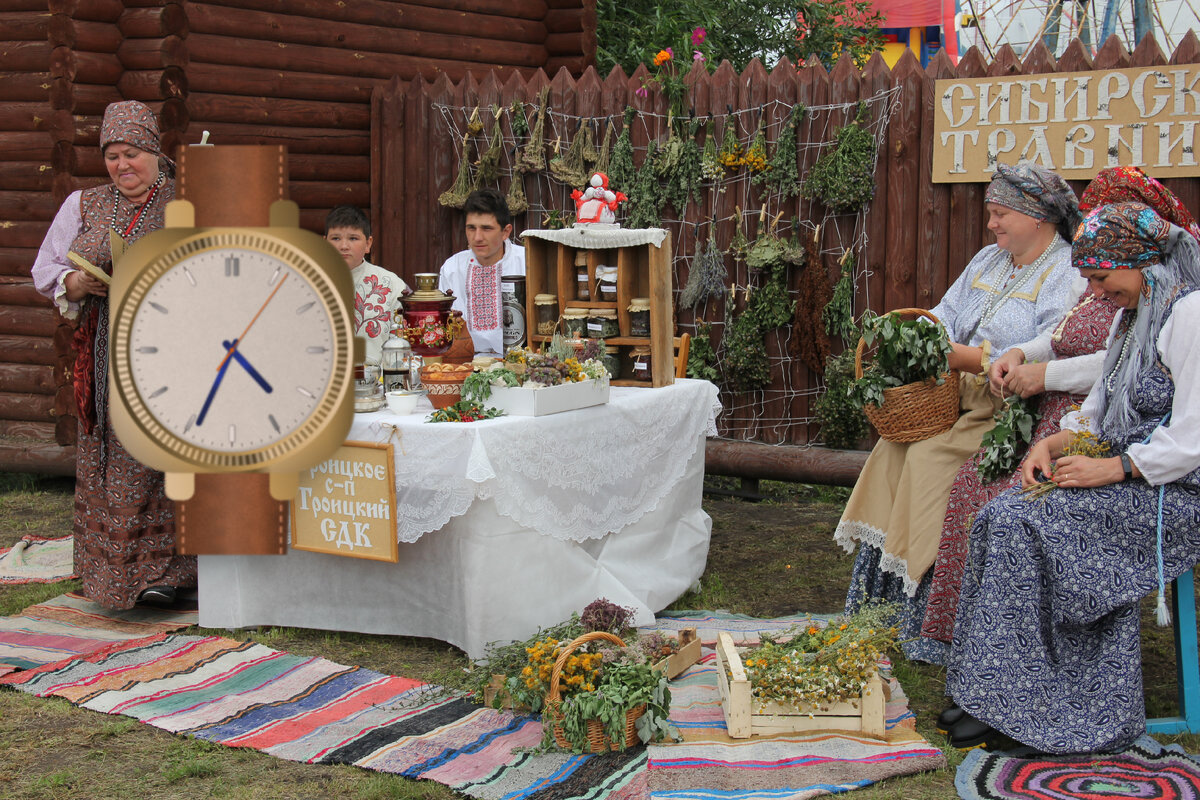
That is 4:34:06
